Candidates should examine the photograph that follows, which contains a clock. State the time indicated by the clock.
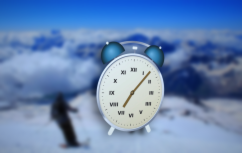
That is 7:07
